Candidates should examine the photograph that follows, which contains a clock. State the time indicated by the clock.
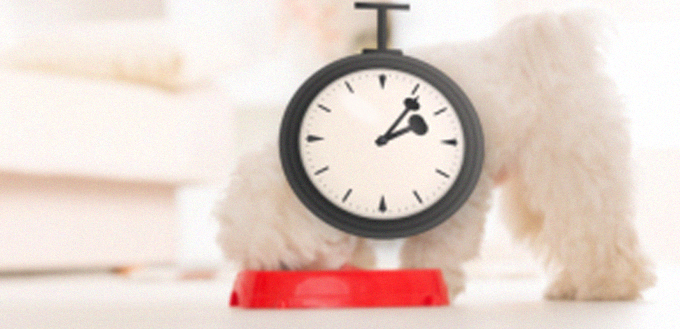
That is 2:06
